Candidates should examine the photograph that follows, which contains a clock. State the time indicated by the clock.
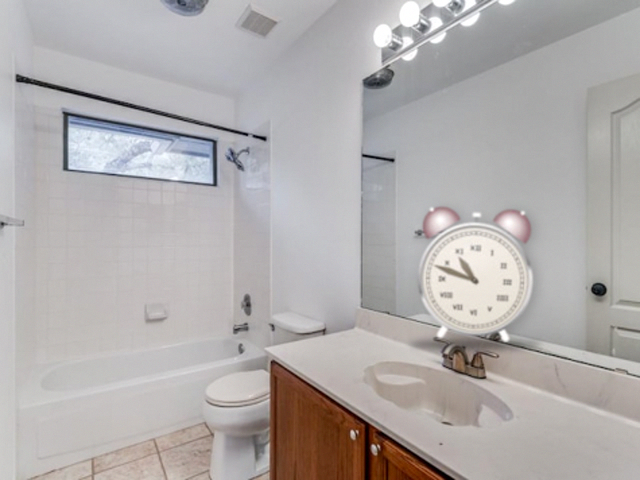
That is 10:48
